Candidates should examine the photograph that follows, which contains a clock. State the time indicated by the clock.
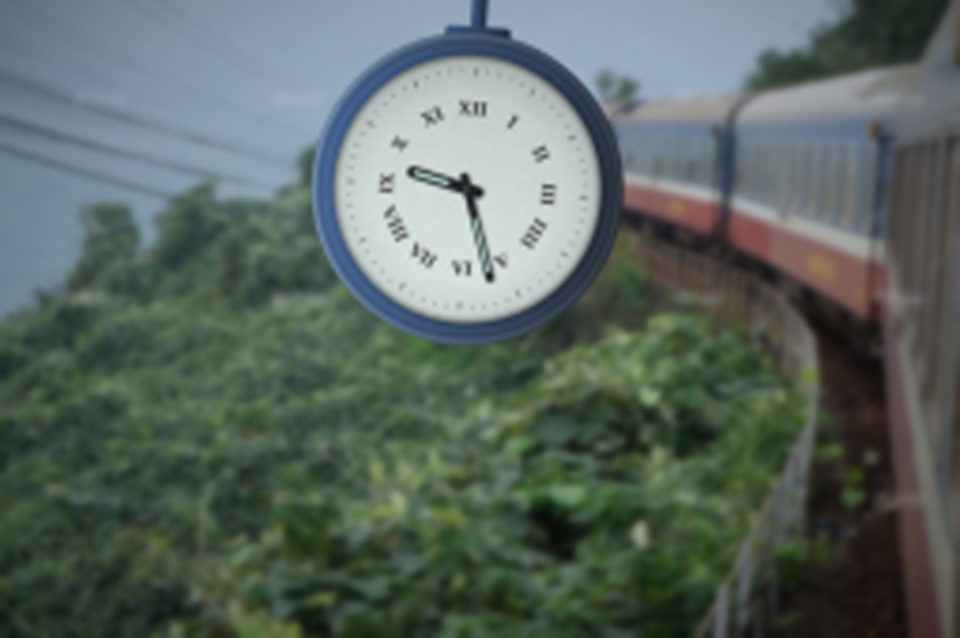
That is 9:27
